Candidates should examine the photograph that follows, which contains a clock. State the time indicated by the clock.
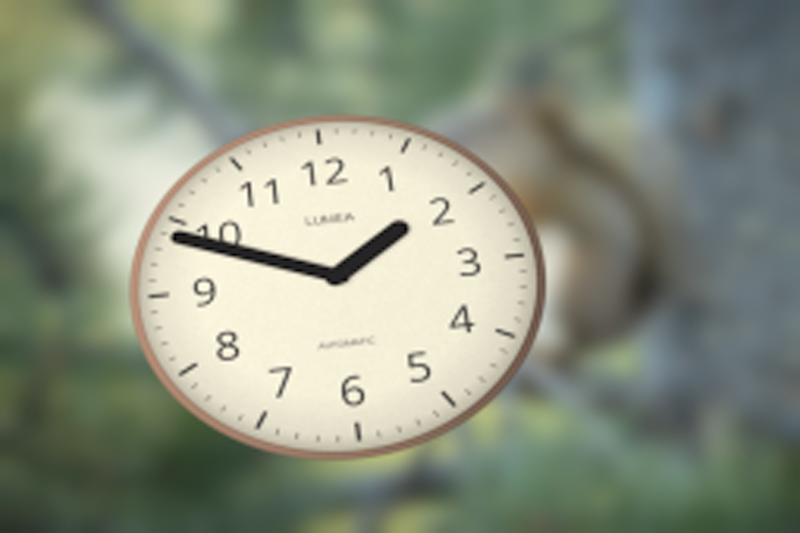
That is 1:49
